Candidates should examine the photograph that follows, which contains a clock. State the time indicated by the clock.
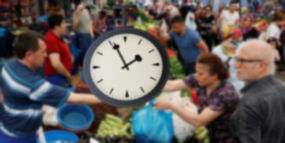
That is 1:56
